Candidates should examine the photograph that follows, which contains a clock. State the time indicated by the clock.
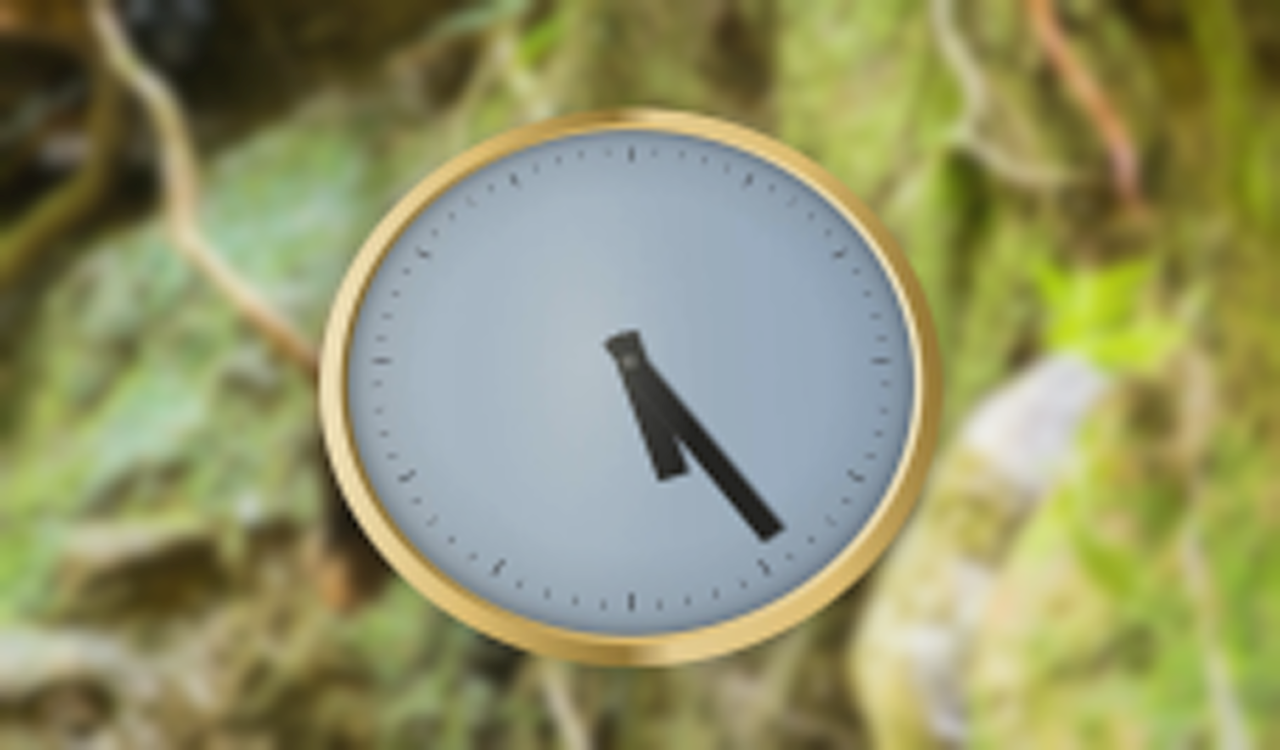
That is 5:24
